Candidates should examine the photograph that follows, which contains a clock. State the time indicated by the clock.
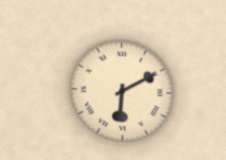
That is 6:10
